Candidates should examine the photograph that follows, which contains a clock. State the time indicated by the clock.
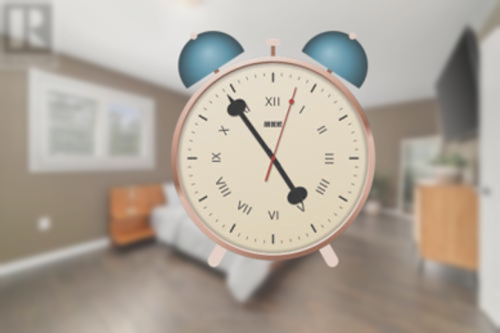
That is 4:54:03
